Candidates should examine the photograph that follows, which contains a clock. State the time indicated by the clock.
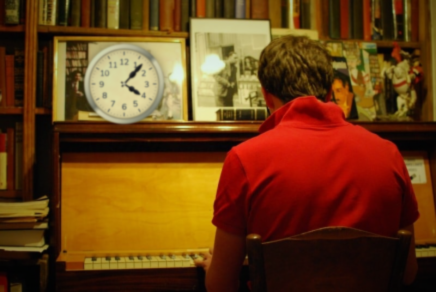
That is 4:07
